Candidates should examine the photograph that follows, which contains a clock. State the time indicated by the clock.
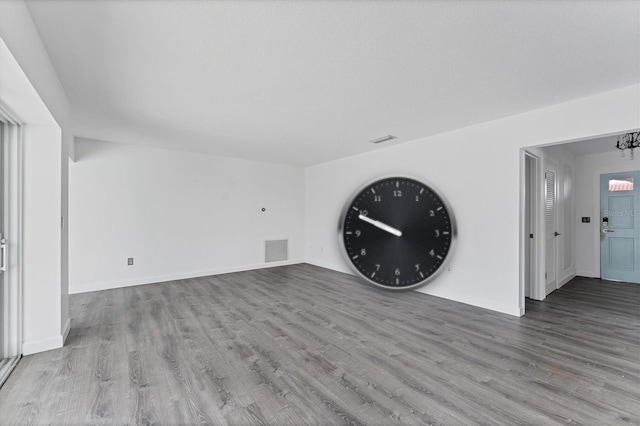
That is 9:49
